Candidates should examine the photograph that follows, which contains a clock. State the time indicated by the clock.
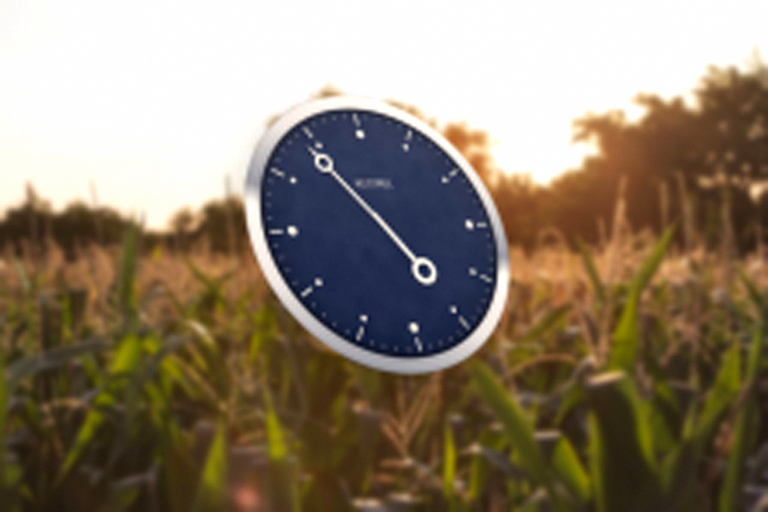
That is 4:54
